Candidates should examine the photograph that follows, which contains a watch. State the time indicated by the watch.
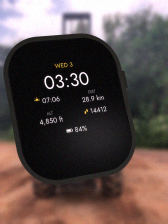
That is 3:30
